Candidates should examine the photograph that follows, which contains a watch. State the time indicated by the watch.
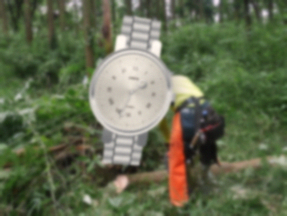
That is 1:33
